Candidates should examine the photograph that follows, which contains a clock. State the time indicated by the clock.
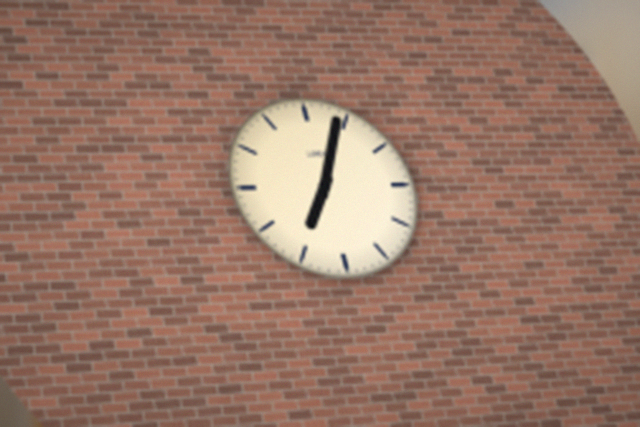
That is 7:04
